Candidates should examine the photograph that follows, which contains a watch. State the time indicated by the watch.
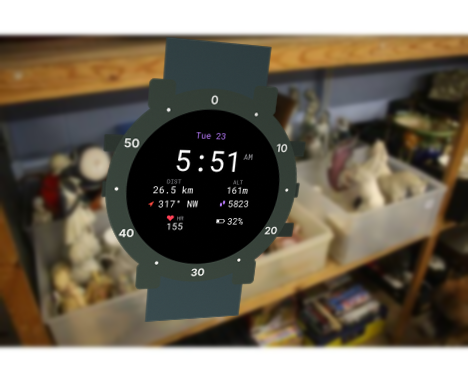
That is 5:51
